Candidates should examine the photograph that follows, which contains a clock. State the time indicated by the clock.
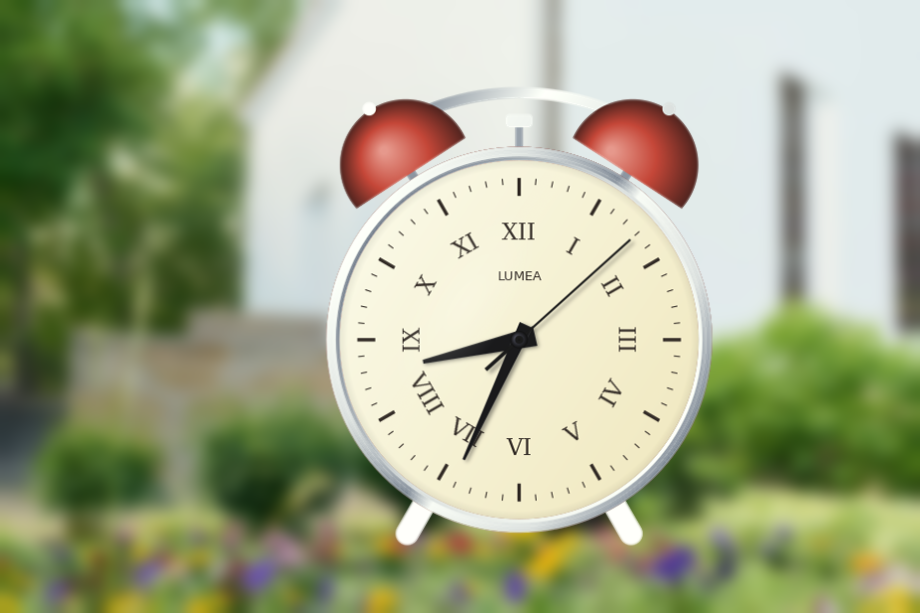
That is 8:34:08
